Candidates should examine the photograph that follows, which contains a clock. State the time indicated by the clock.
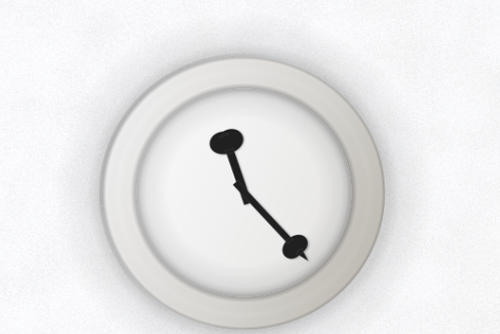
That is 11:23
